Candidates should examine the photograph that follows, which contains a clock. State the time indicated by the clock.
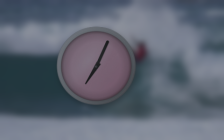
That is 7:04
